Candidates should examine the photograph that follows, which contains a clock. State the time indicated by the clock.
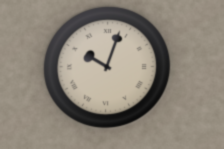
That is 10:03
